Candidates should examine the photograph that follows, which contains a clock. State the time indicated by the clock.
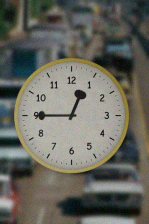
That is 12:45
